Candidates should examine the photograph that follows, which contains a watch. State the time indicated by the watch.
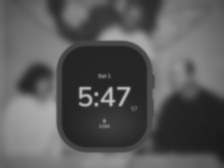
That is 5:47
